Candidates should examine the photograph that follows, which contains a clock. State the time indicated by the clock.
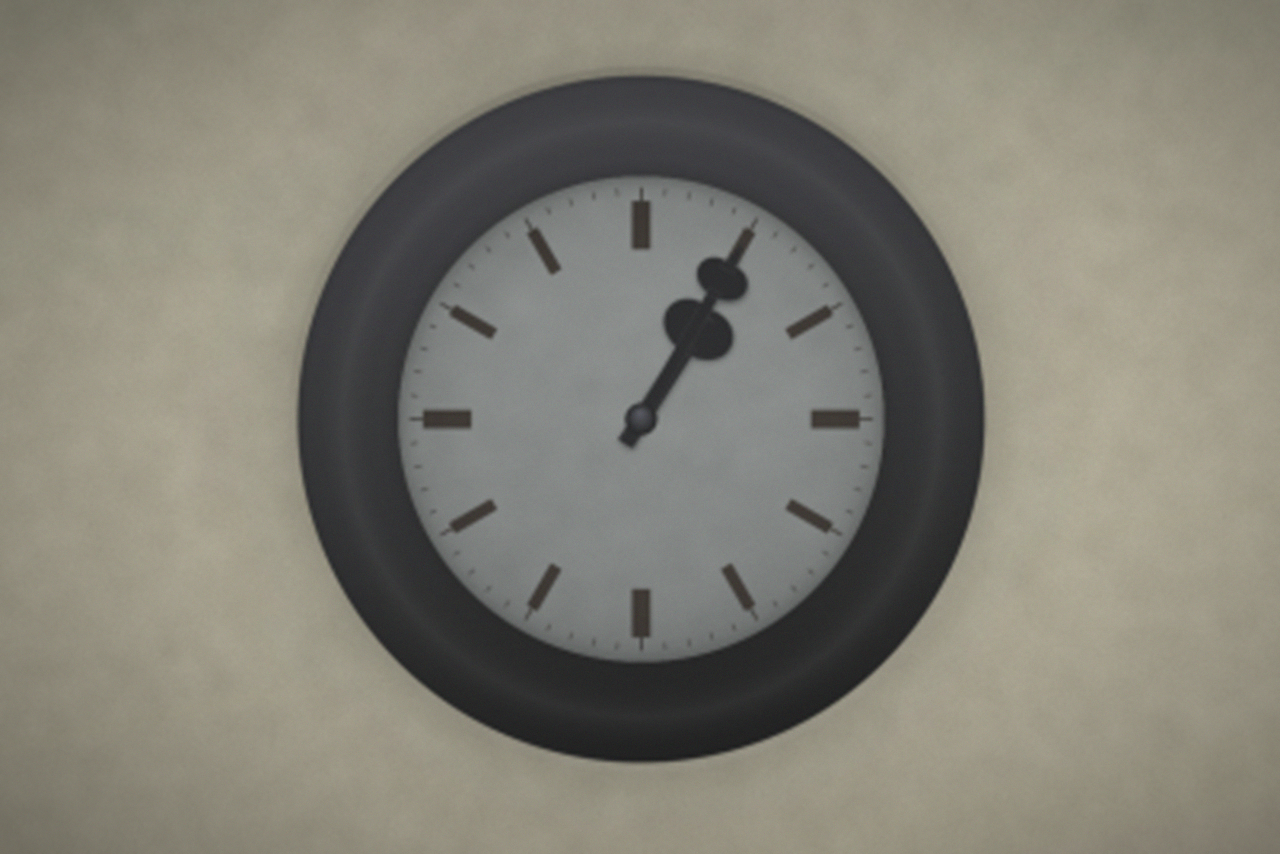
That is 1:05
